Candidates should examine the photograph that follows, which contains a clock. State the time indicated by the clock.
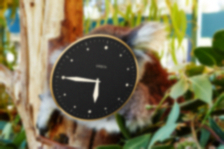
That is 5:45
